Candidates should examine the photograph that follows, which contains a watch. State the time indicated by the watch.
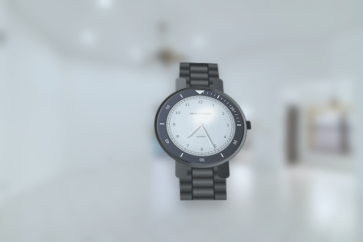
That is 7:26
